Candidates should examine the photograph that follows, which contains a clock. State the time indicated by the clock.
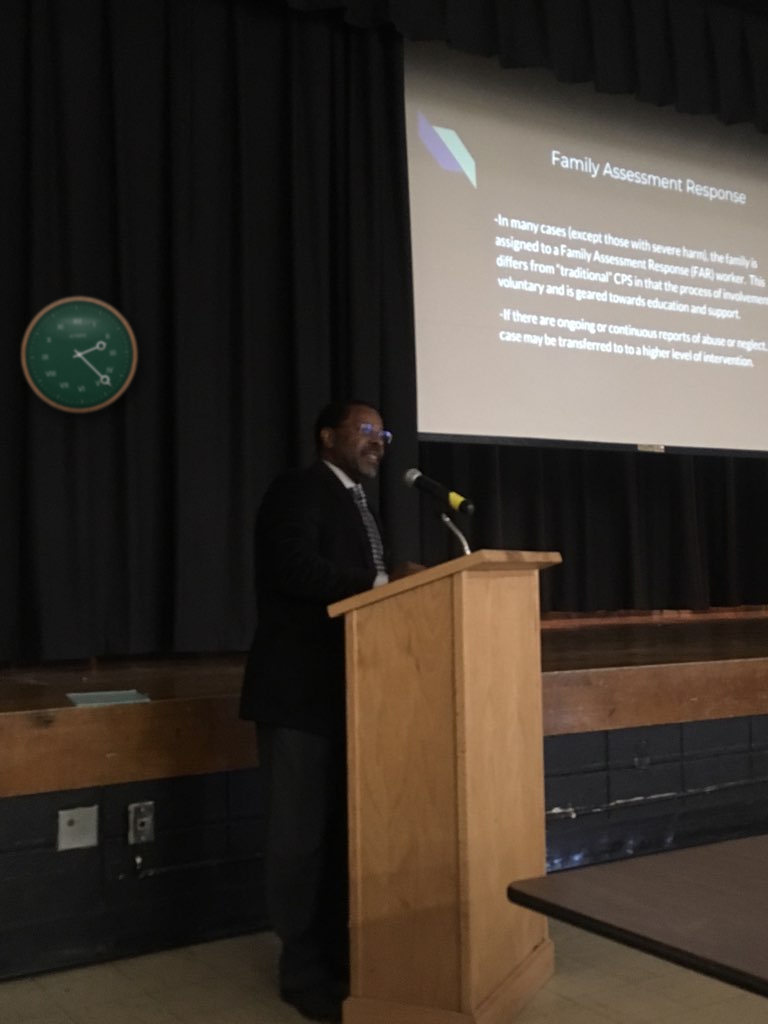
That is 2:23
